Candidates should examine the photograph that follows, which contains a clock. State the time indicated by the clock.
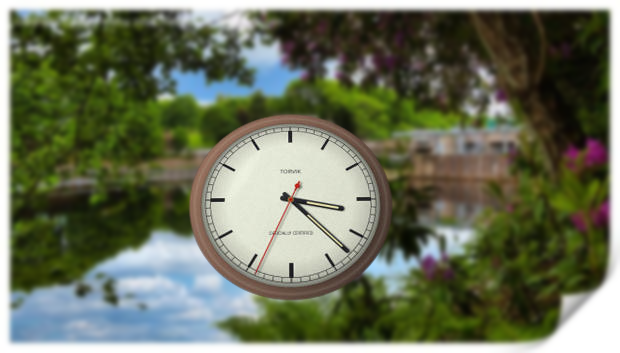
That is 3:22:34
